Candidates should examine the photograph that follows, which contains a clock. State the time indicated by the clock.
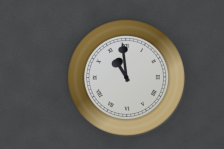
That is 10:59
